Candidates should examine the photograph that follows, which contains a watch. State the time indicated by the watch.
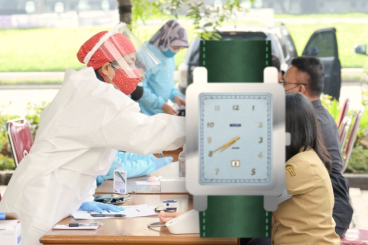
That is 7:40
